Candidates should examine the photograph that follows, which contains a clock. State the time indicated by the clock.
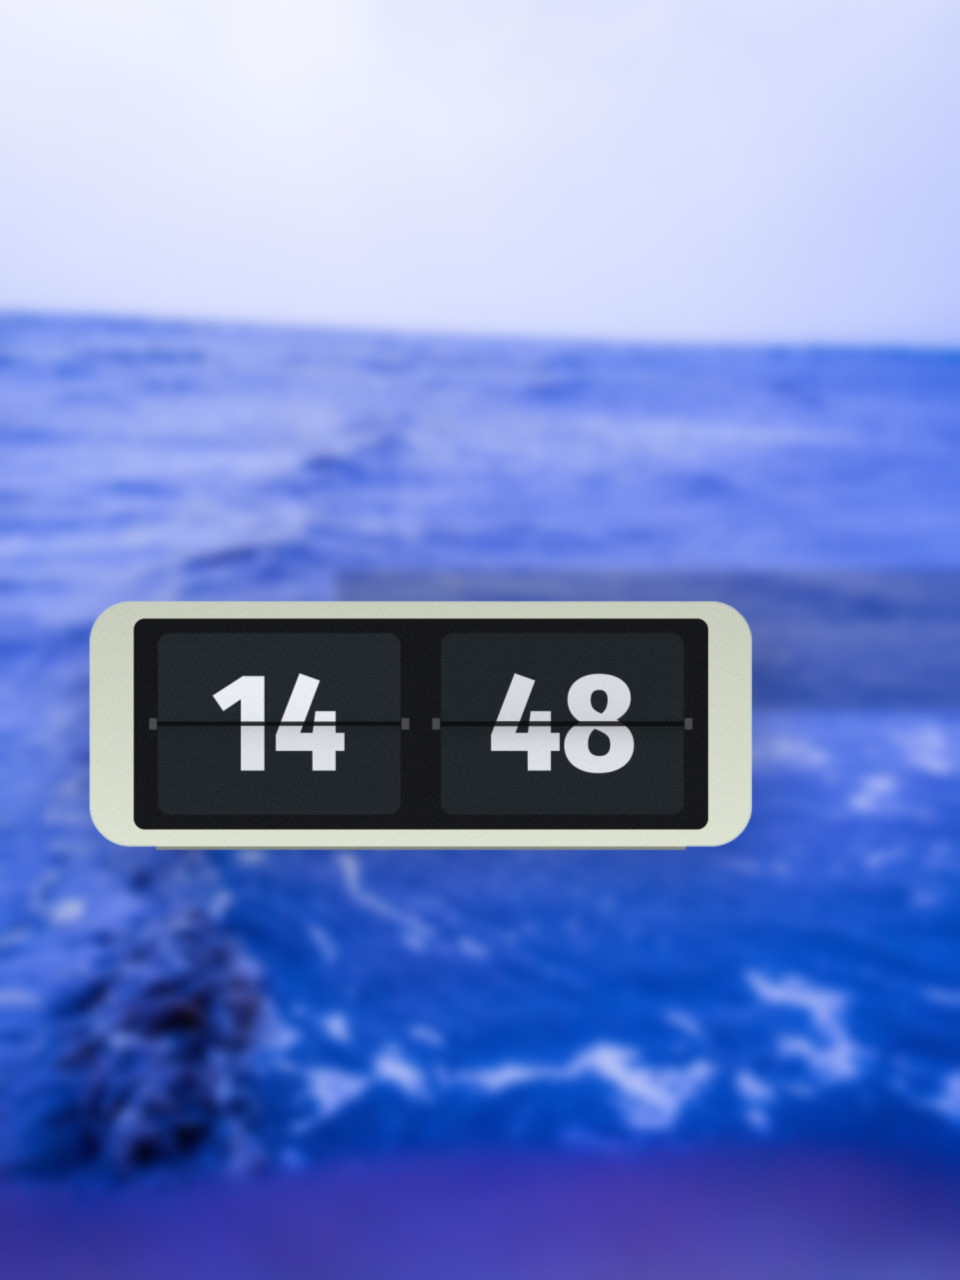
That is 14:48
